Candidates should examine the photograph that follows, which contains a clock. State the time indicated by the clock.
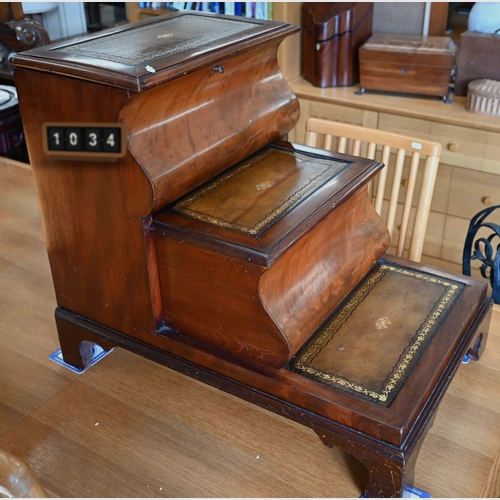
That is 10:34
